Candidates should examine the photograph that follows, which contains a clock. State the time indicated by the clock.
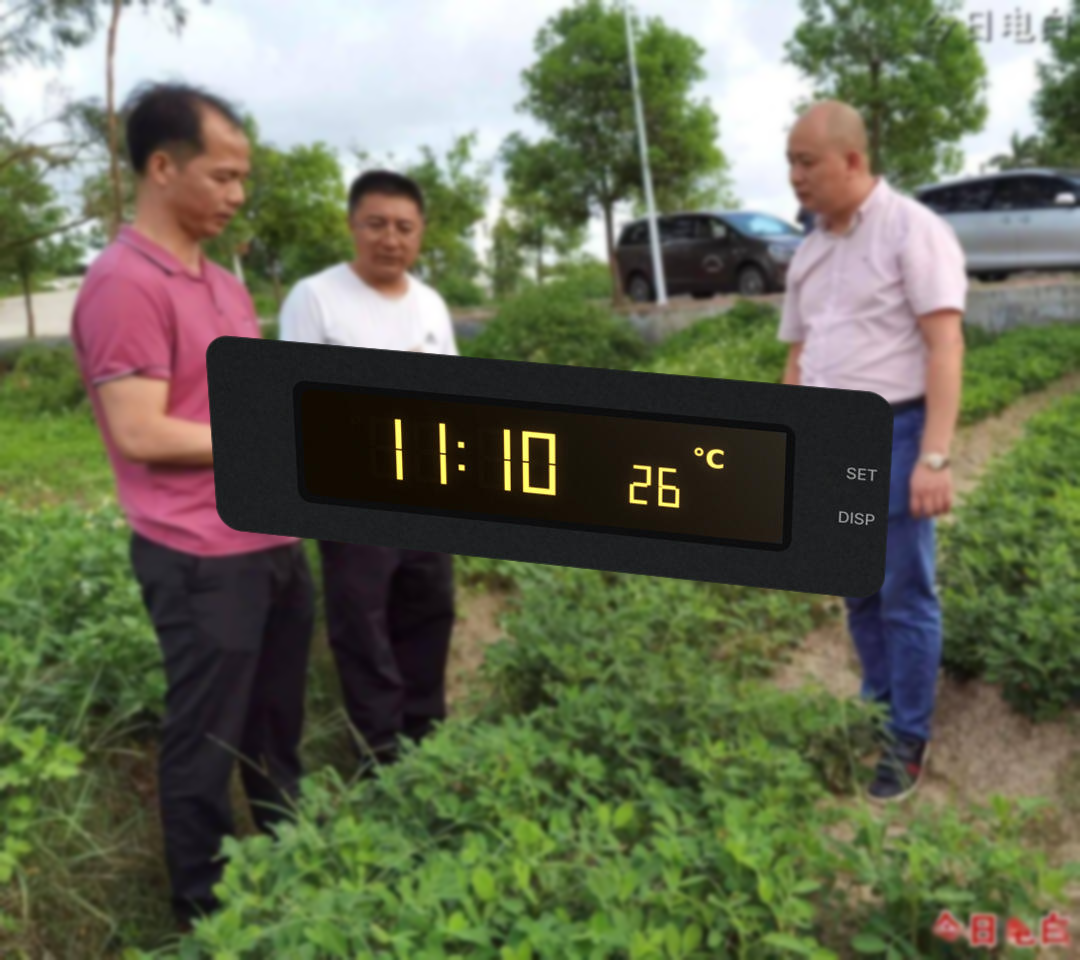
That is 11:10
